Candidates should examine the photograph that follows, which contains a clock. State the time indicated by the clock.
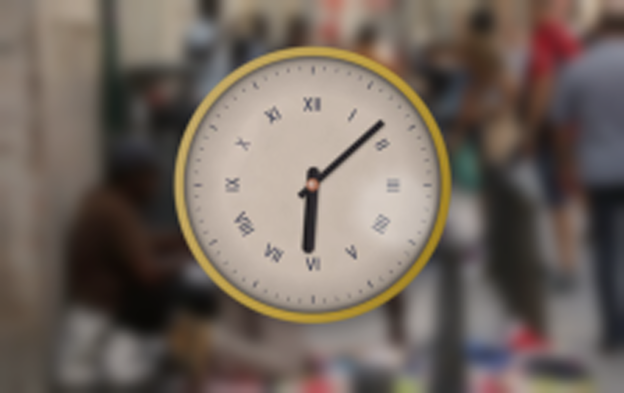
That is 6:08
